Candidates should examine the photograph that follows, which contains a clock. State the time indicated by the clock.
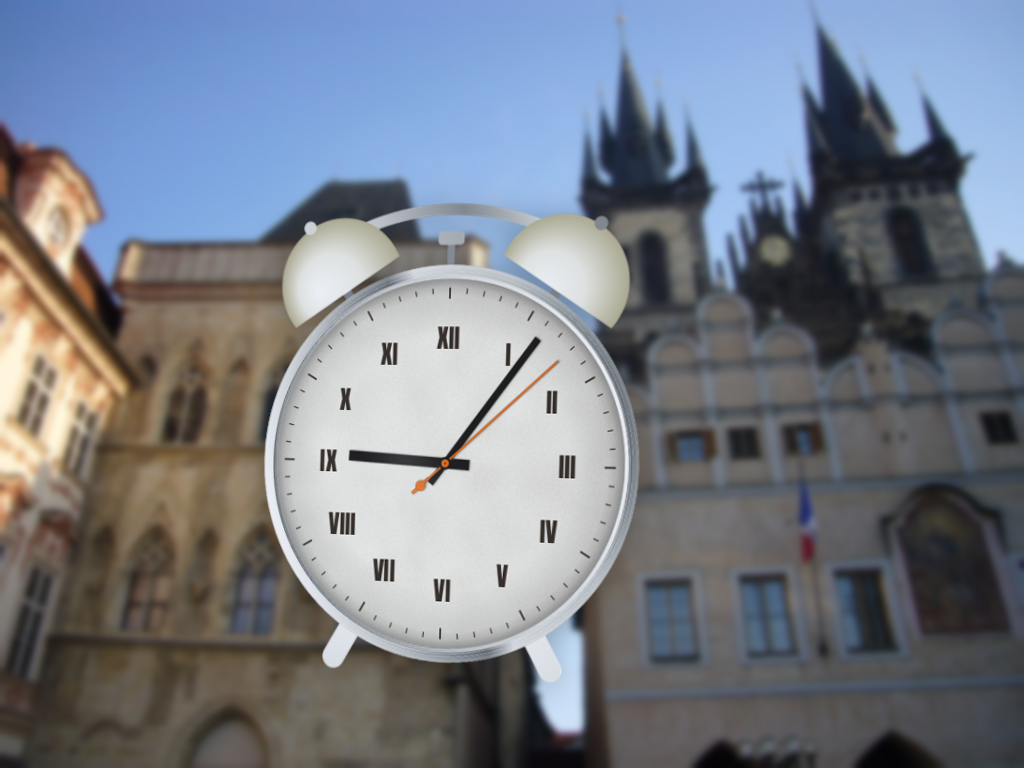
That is 9:06:08
